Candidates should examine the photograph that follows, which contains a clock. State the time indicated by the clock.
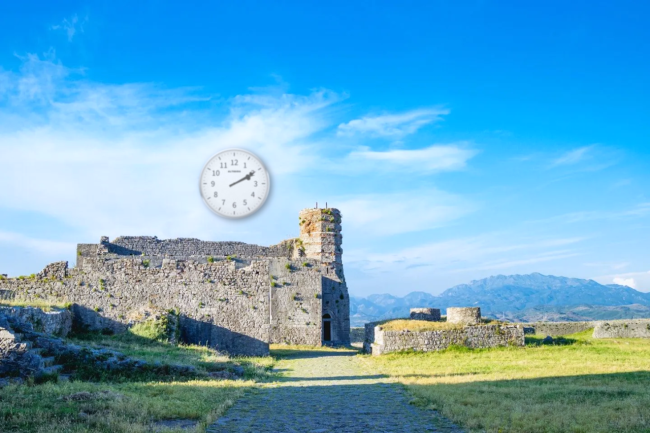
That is 2:10
